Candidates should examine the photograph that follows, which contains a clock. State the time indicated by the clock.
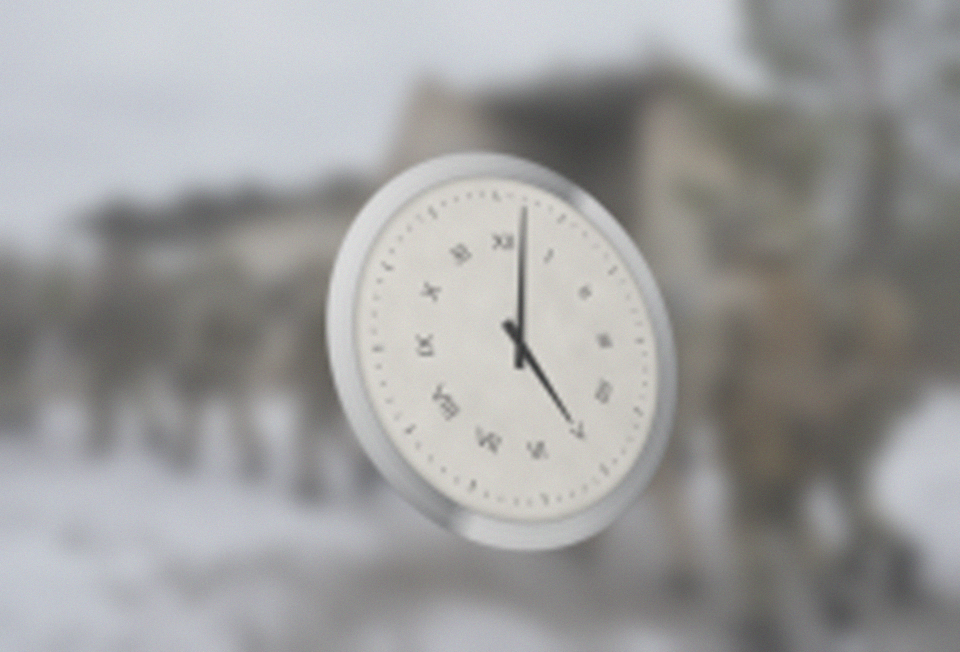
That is 5:02
